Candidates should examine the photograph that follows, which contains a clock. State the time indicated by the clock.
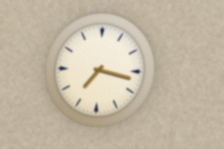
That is 7:17
